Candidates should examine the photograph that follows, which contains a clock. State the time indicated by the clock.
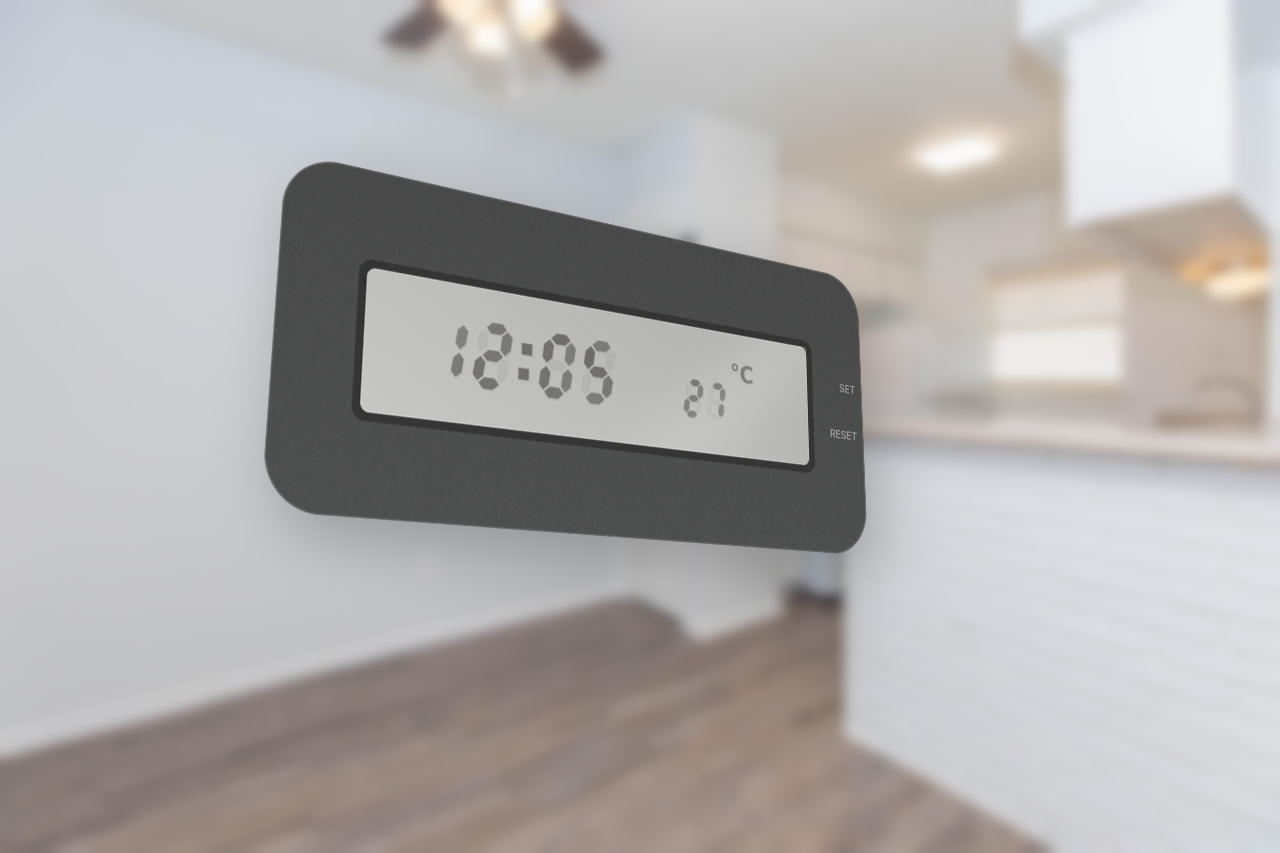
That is 12:05
